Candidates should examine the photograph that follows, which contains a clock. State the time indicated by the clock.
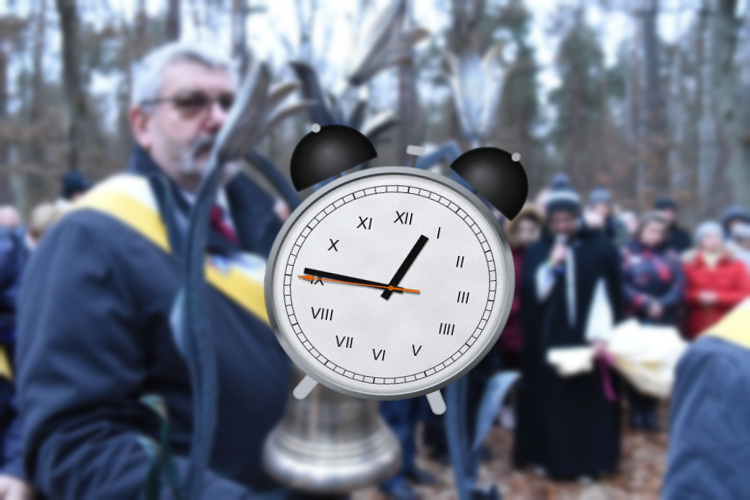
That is 12:45:45
